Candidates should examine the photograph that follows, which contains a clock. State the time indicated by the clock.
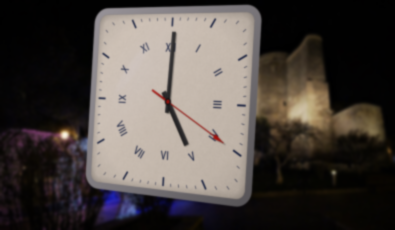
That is 5:00:20
